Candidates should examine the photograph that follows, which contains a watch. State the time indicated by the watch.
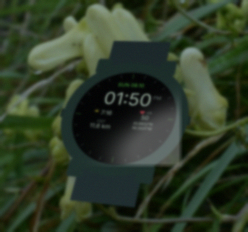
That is 1:50
